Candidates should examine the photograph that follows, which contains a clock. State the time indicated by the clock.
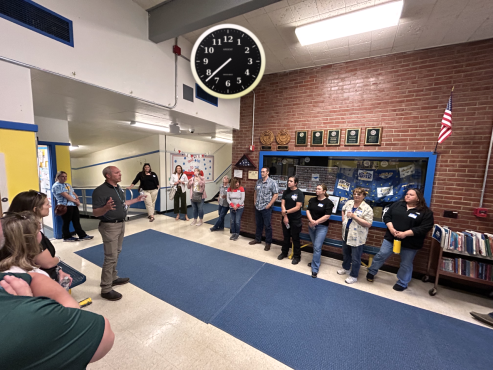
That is 7:38
